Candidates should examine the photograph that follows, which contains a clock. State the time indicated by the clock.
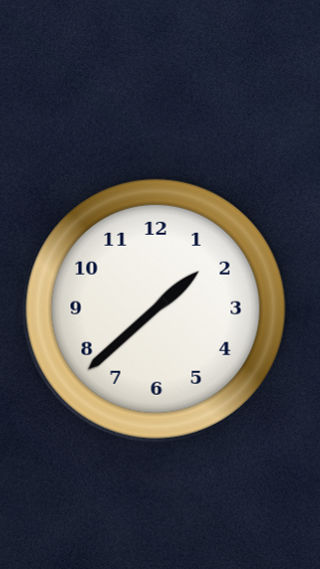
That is 1:38
